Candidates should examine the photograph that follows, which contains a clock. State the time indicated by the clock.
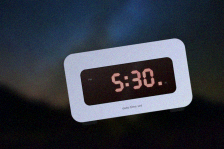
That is 5:30
